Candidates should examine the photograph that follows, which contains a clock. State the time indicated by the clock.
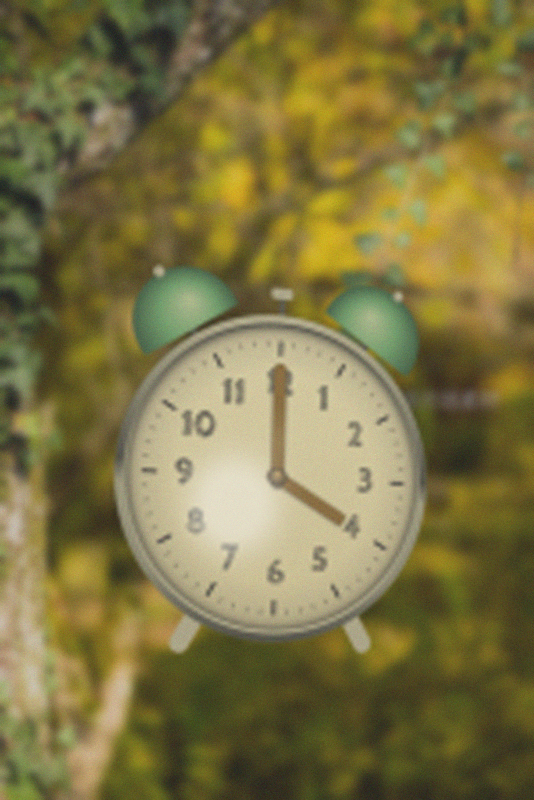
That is 4:00
